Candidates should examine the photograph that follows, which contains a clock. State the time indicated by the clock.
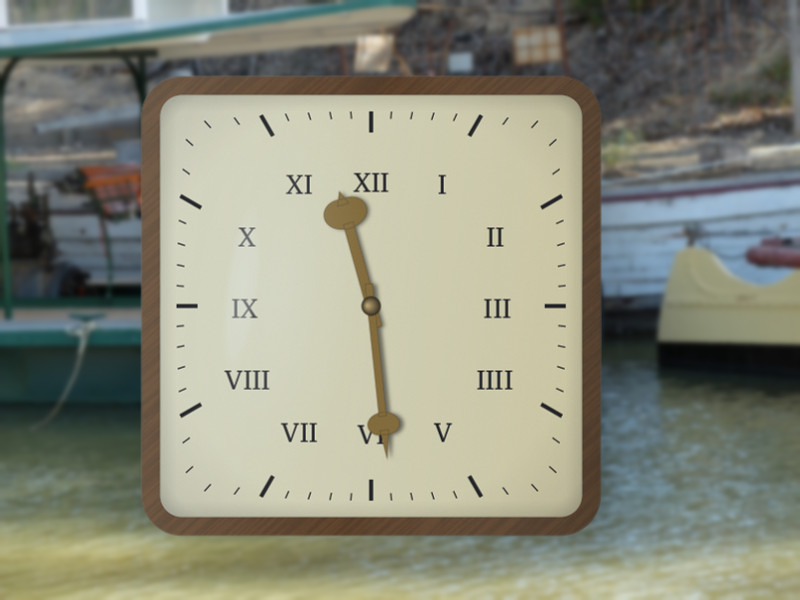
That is 11:29
